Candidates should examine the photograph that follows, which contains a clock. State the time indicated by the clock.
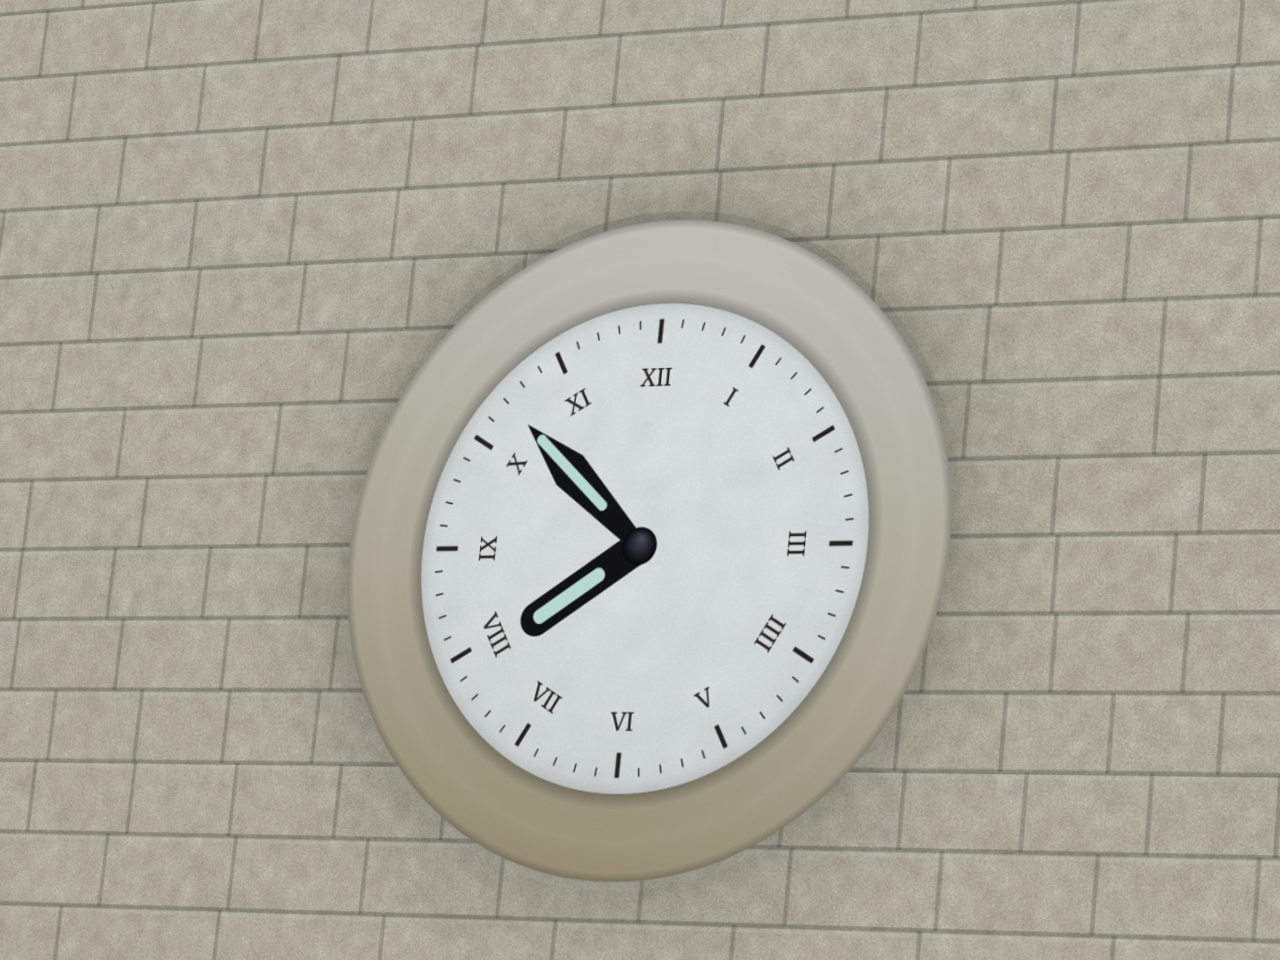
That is 7:52
